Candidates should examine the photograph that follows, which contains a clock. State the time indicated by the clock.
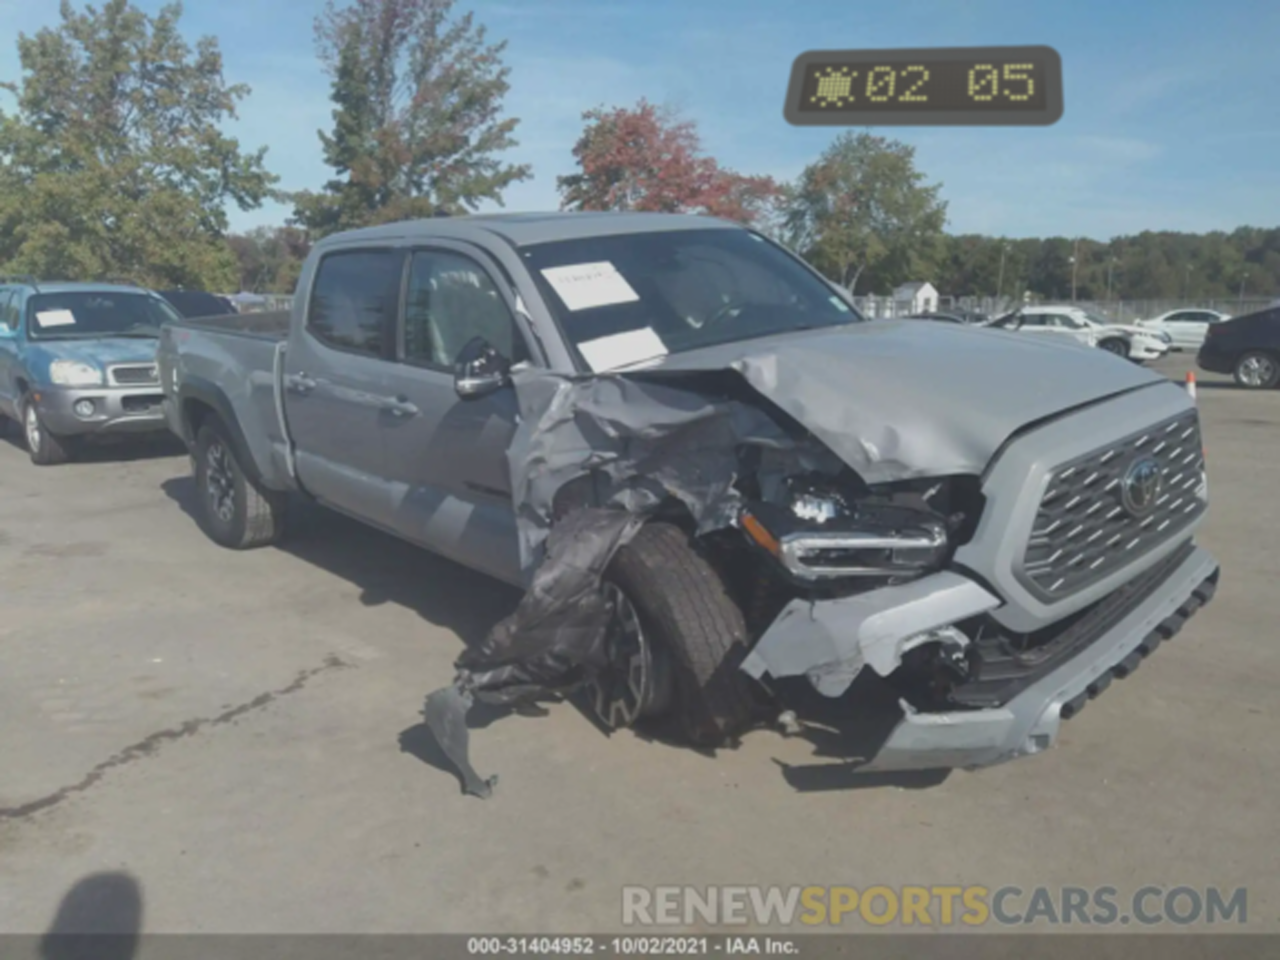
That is 2:05
